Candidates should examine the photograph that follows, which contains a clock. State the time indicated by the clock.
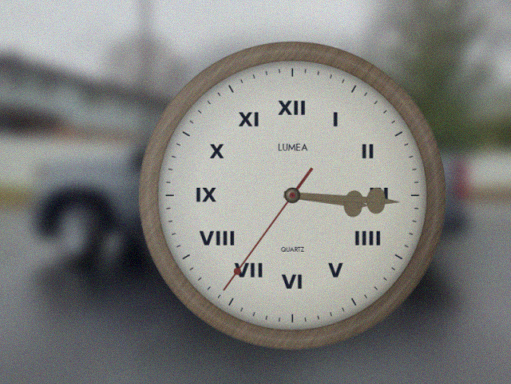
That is 3:15:36
